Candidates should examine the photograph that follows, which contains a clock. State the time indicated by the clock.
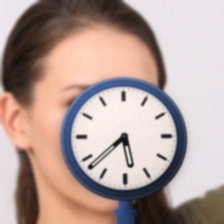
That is 5:38
